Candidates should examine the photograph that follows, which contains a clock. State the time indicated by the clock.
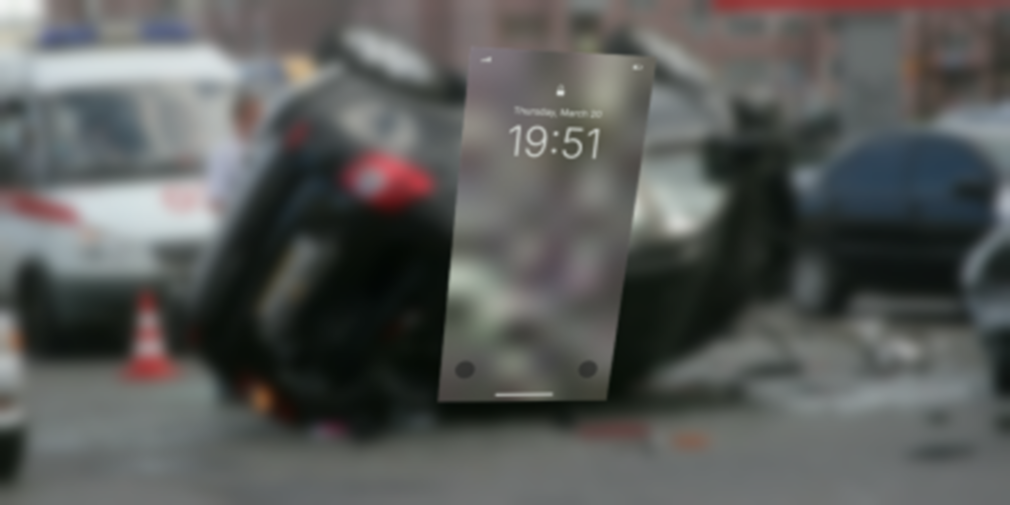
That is 19:51
